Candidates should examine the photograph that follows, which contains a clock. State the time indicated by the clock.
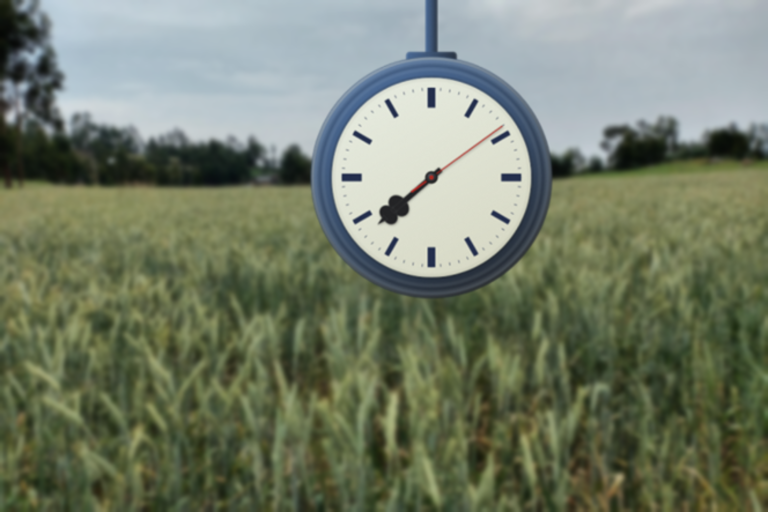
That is 7:38:09
